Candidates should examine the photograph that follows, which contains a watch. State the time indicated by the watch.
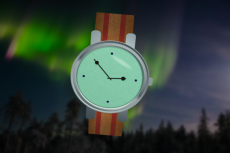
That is 2:53
